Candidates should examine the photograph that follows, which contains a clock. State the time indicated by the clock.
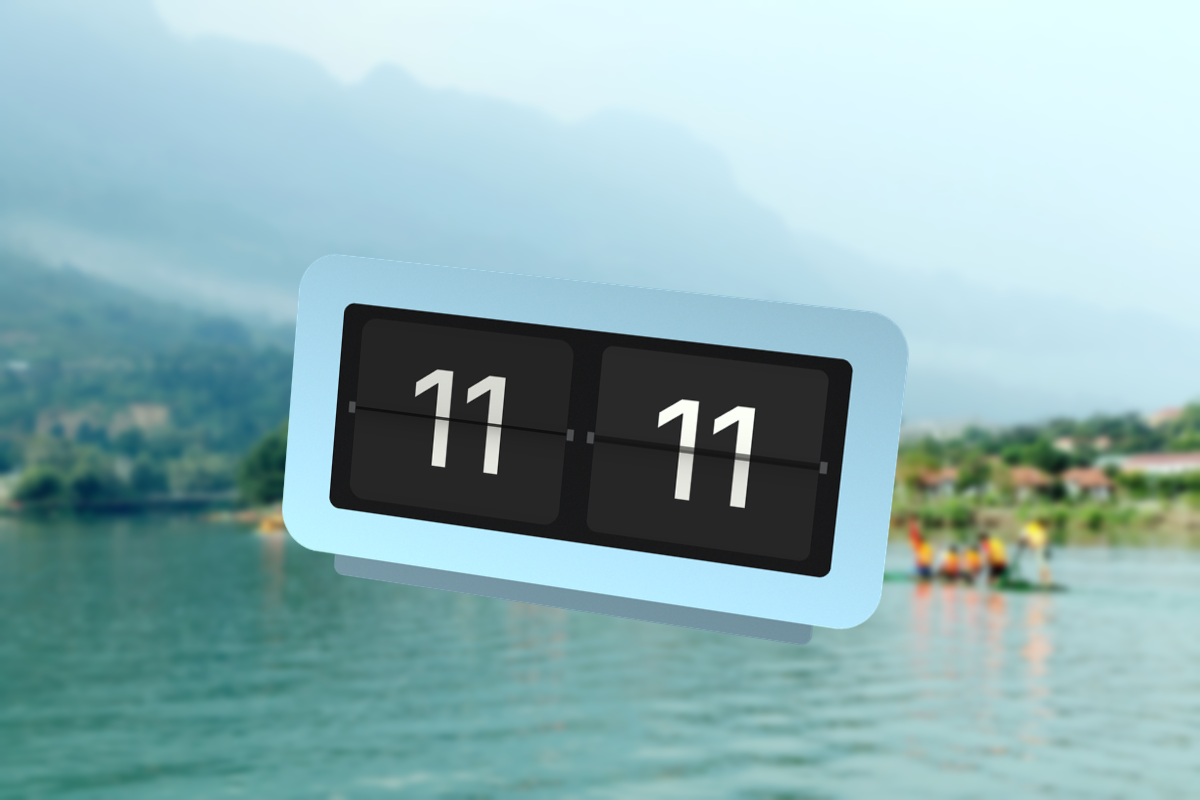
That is 11:11
